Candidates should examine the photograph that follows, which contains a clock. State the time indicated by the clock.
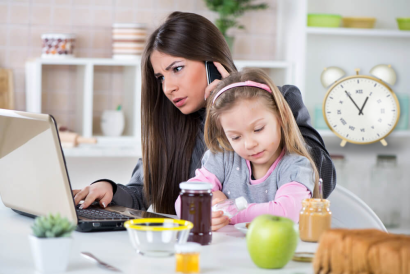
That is 12:55
